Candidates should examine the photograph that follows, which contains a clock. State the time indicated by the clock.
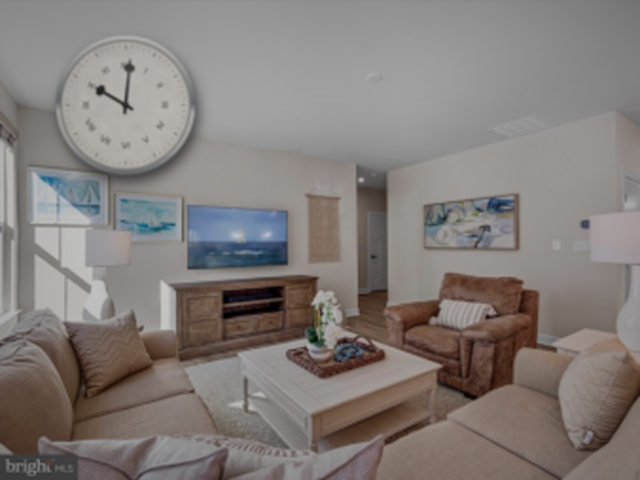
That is 10:01
